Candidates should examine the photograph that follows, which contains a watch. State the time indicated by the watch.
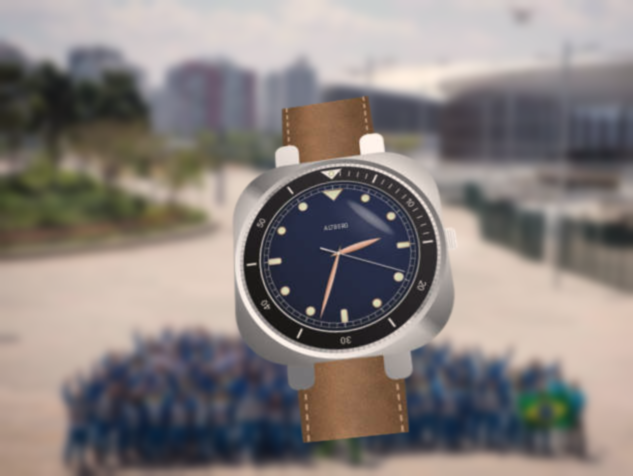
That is 2:33:19
